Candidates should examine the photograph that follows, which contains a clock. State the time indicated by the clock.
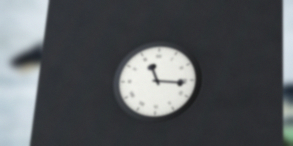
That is 11:16
